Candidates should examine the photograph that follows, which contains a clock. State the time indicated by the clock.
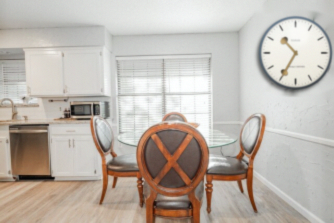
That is 10:35
